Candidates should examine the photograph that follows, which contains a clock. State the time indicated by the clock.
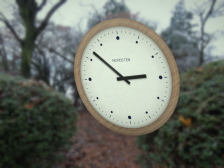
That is 2:52
